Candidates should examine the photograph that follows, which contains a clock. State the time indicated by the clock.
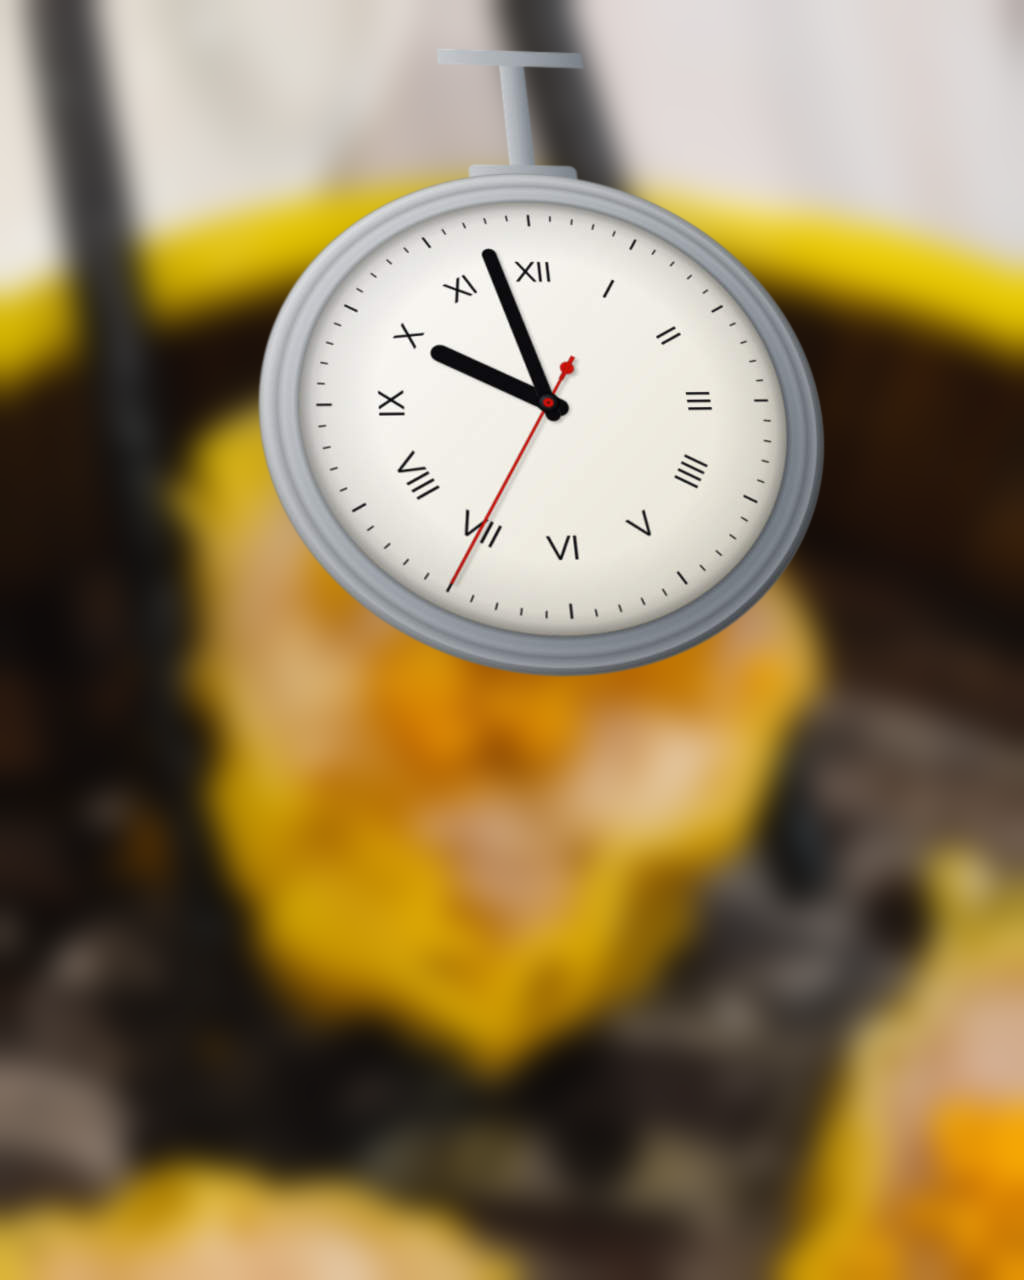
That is 9:57:35
